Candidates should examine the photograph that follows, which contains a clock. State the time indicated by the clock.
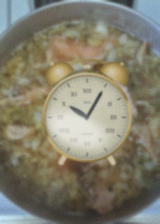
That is 10:05
